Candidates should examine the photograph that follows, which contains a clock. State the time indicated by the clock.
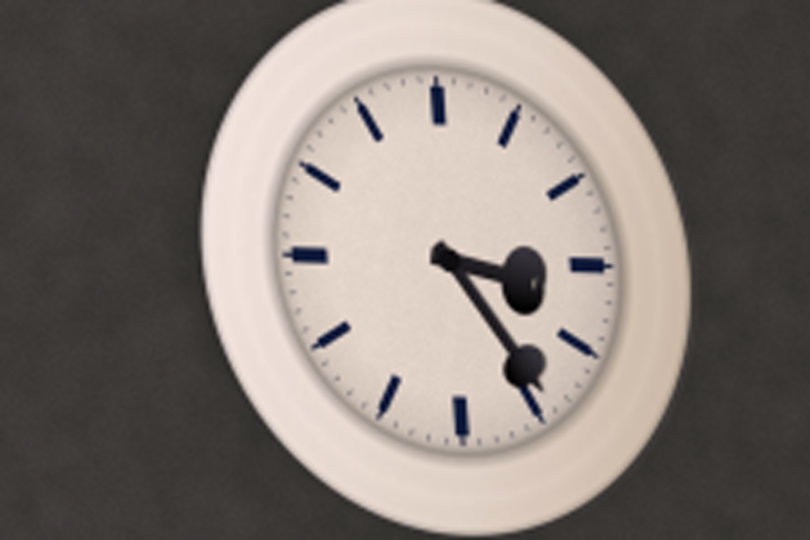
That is 3:24
